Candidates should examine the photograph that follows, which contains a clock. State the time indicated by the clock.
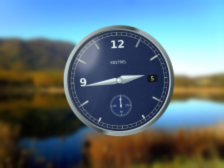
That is 2:44
